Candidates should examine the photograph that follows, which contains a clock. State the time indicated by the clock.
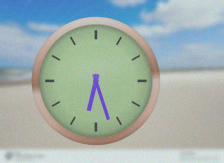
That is 6:27
